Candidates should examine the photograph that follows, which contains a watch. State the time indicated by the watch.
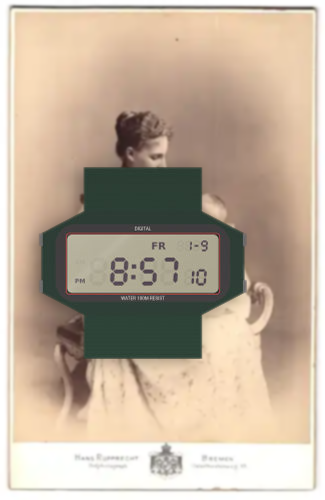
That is 8:57:10
